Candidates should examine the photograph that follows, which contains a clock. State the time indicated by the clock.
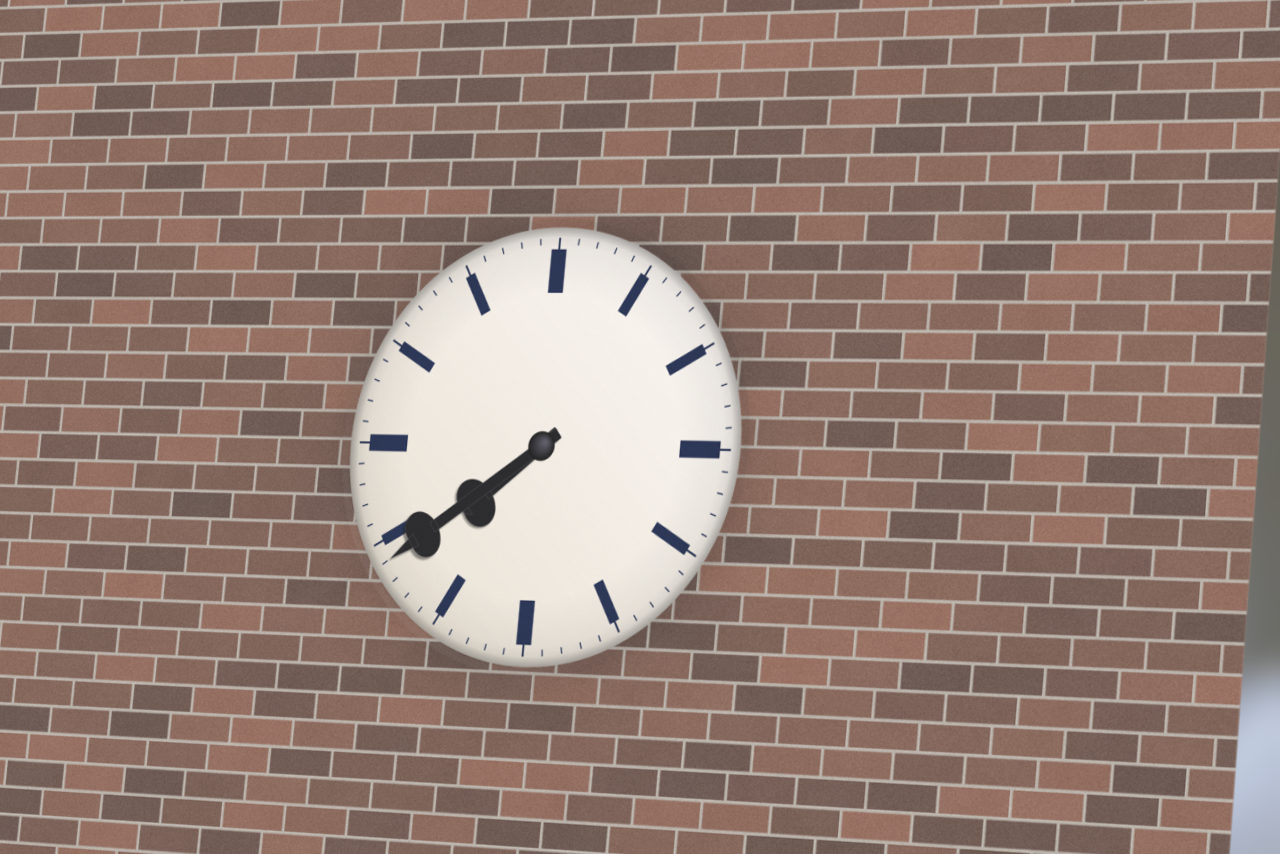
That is 7:39
